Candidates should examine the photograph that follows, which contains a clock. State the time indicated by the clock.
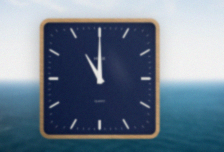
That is 11:00
